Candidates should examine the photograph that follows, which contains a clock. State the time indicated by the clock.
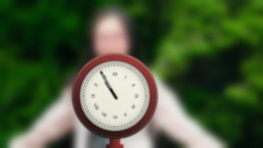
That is 10:55
